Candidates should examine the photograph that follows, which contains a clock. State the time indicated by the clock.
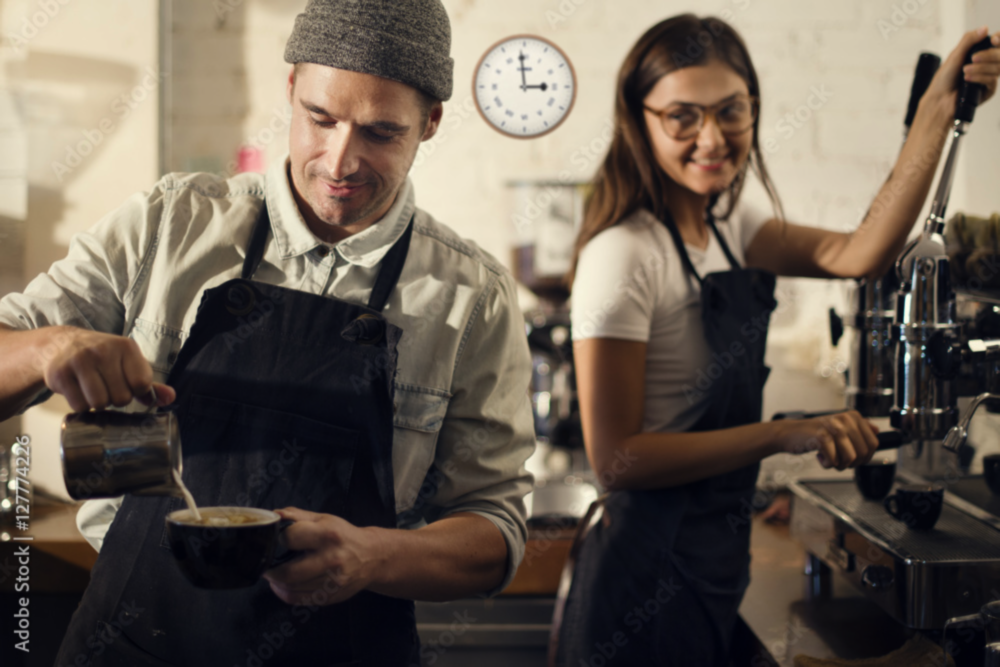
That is 2:59
